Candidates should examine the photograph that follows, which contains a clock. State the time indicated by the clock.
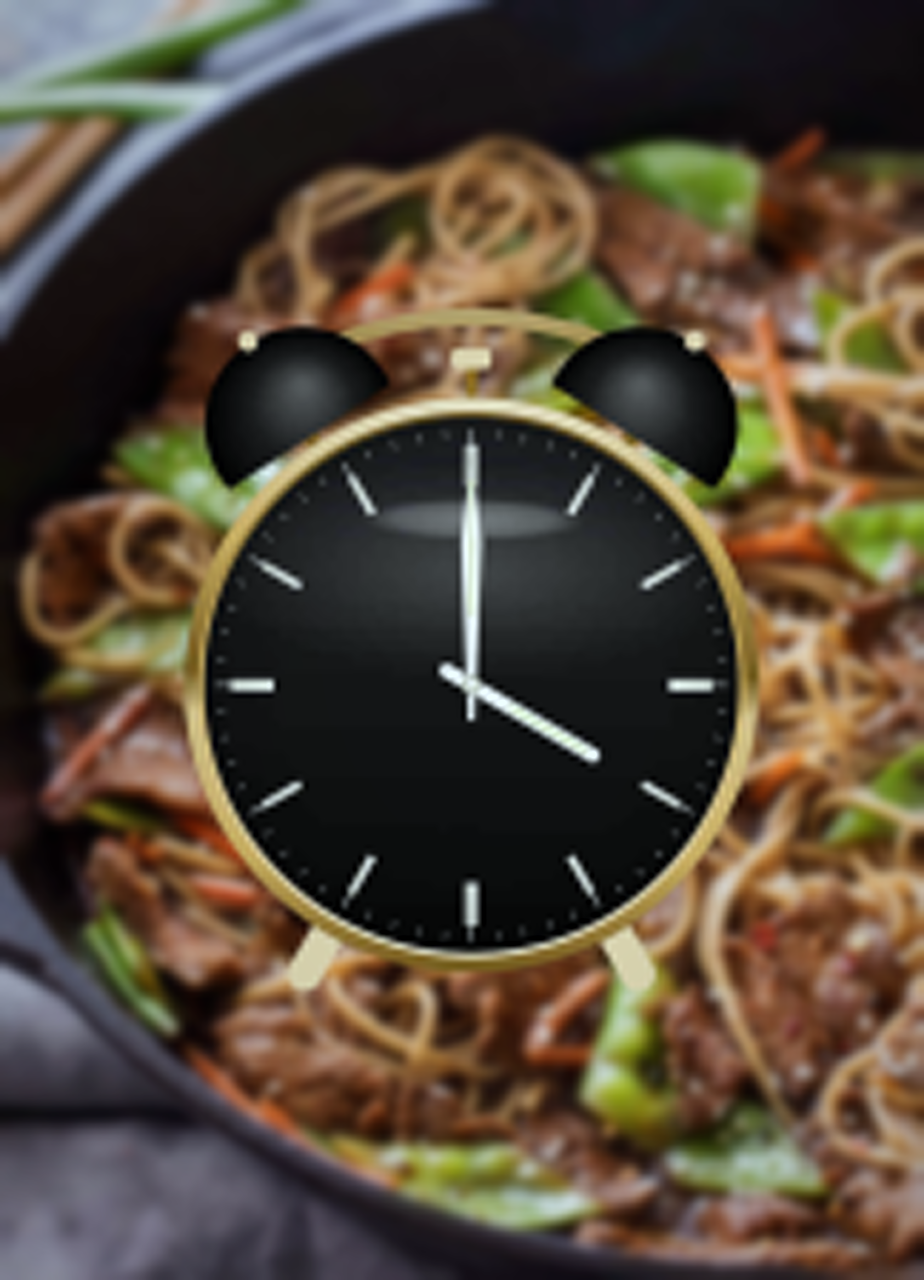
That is 4:00
